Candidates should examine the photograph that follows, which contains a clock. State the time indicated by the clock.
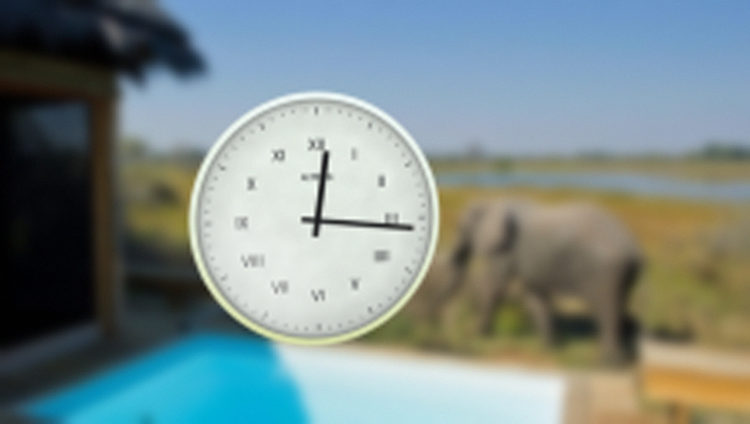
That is 12:16
